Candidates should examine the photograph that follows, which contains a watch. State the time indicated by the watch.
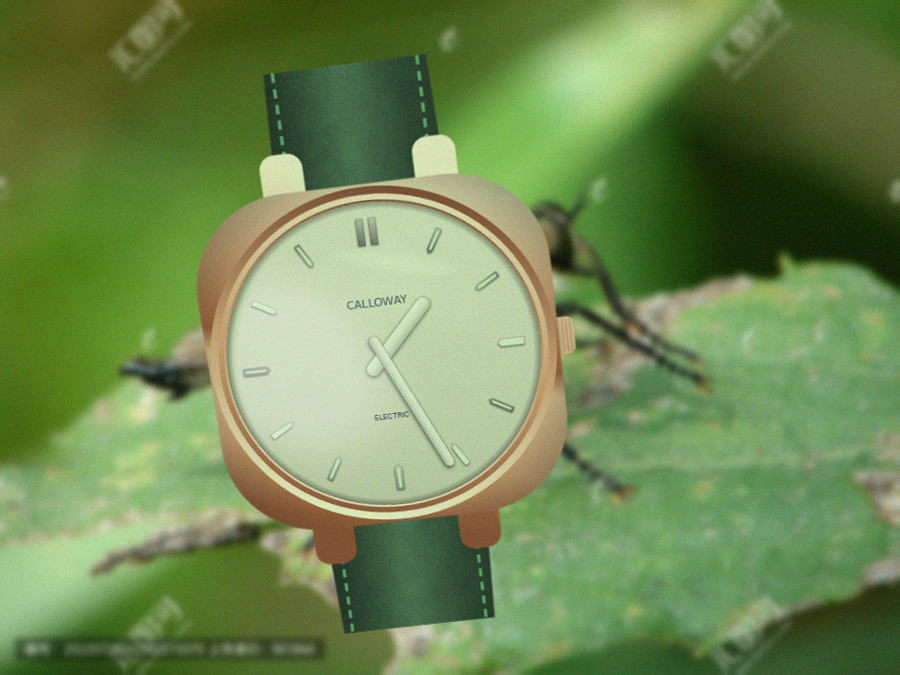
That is 1:26
